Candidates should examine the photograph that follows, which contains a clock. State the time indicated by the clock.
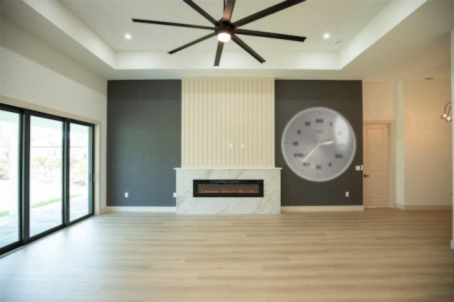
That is 2:37
